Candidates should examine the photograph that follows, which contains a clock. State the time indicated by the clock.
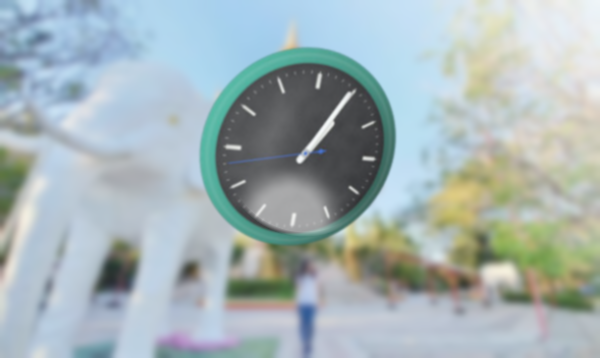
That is 1:04:43
